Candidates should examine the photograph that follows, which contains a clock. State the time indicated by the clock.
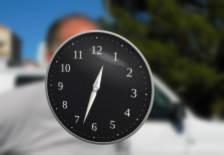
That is 12:33
